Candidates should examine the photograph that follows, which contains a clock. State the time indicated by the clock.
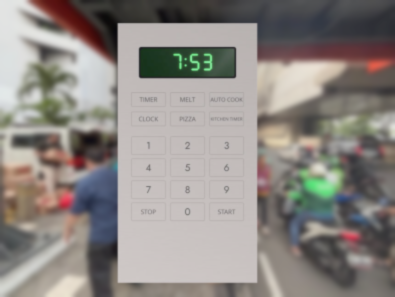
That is 7:53
